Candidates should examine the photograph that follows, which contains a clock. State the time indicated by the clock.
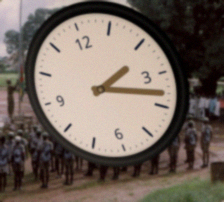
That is 2:18
